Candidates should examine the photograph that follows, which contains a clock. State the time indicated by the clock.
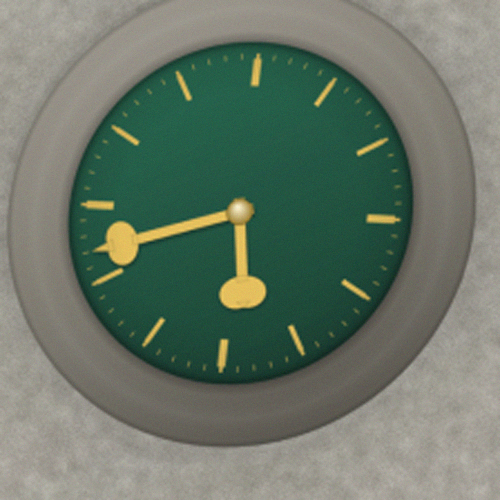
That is 5:42
